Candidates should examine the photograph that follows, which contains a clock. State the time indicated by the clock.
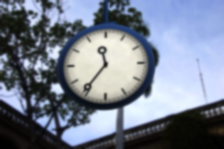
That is 11:36
